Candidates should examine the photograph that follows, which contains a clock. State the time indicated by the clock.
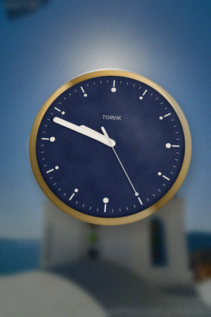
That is 9:48:25
